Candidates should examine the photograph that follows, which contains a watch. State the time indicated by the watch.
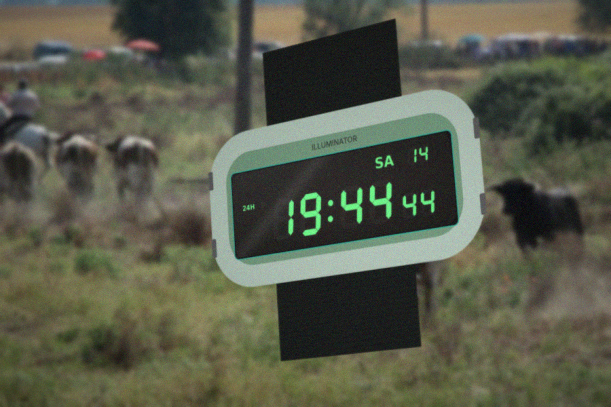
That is 19:44:44
